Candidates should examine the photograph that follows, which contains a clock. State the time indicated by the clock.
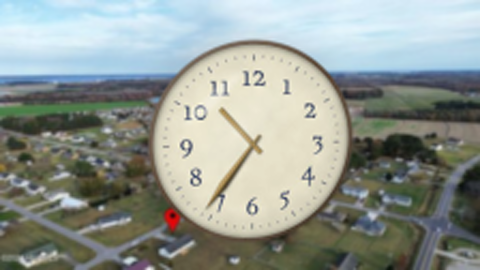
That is 10:36
